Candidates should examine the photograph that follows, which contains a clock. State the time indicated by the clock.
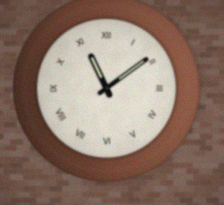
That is 11:09
